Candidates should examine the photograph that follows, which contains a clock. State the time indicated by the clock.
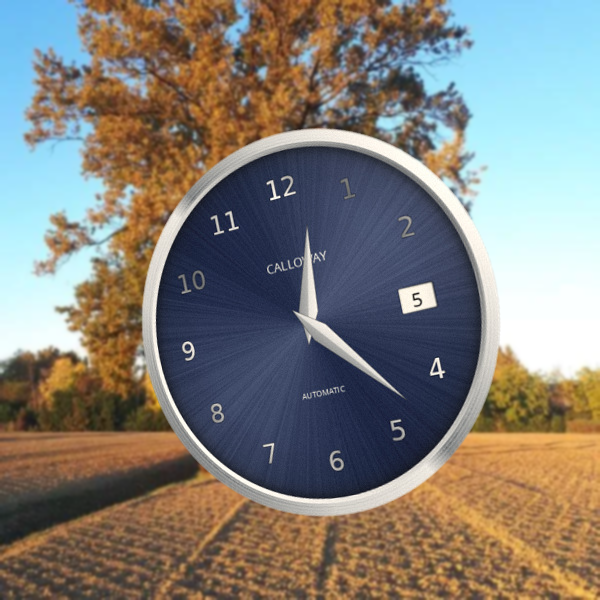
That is 12:23
